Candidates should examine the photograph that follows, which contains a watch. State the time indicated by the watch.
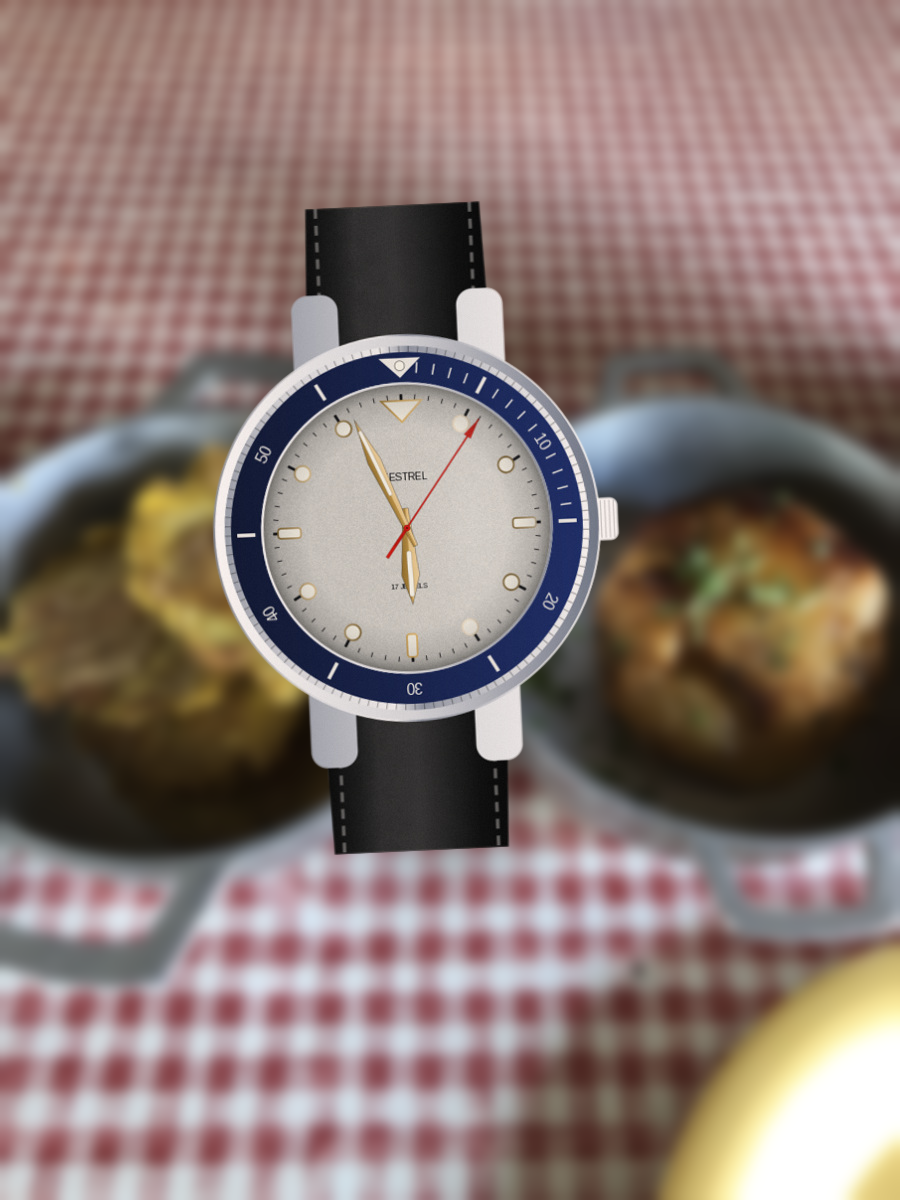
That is 5:56:06
